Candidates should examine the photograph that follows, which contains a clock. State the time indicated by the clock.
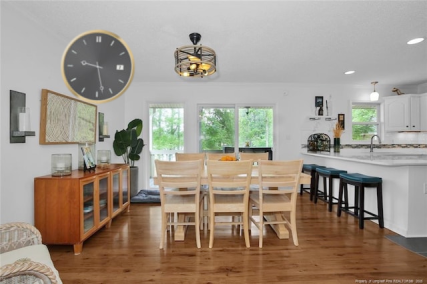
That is 9:28
